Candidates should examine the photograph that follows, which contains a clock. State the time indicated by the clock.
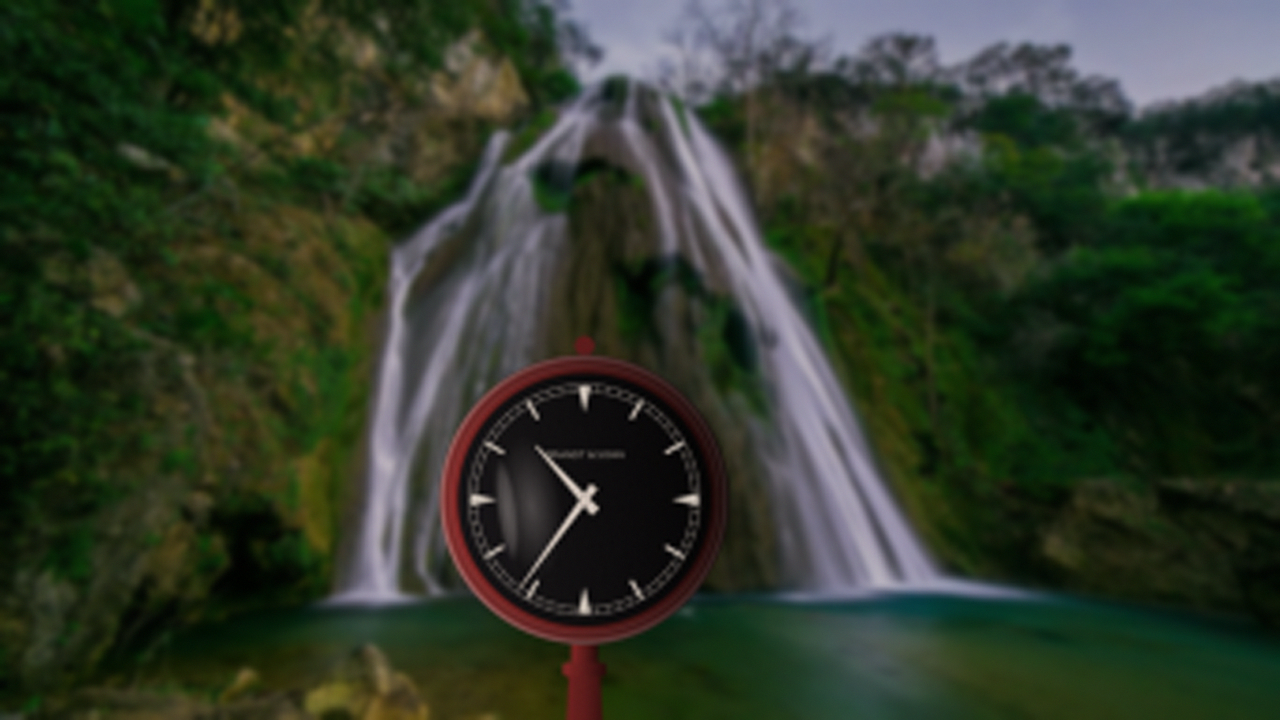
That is 10:36
